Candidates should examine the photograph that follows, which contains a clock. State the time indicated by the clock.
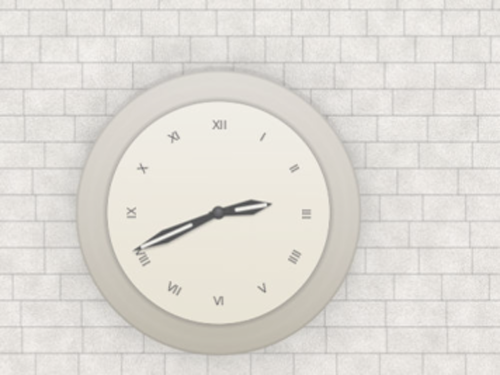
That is 2:41
